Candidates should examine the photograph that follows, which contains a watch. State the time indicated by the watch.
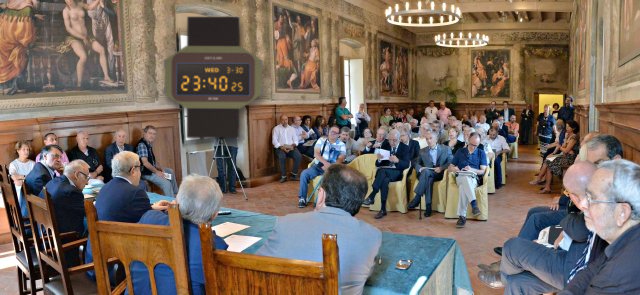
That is 23:40
